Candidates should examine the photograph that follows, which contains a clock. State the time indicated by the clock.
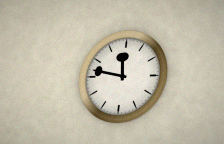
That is 11:47
